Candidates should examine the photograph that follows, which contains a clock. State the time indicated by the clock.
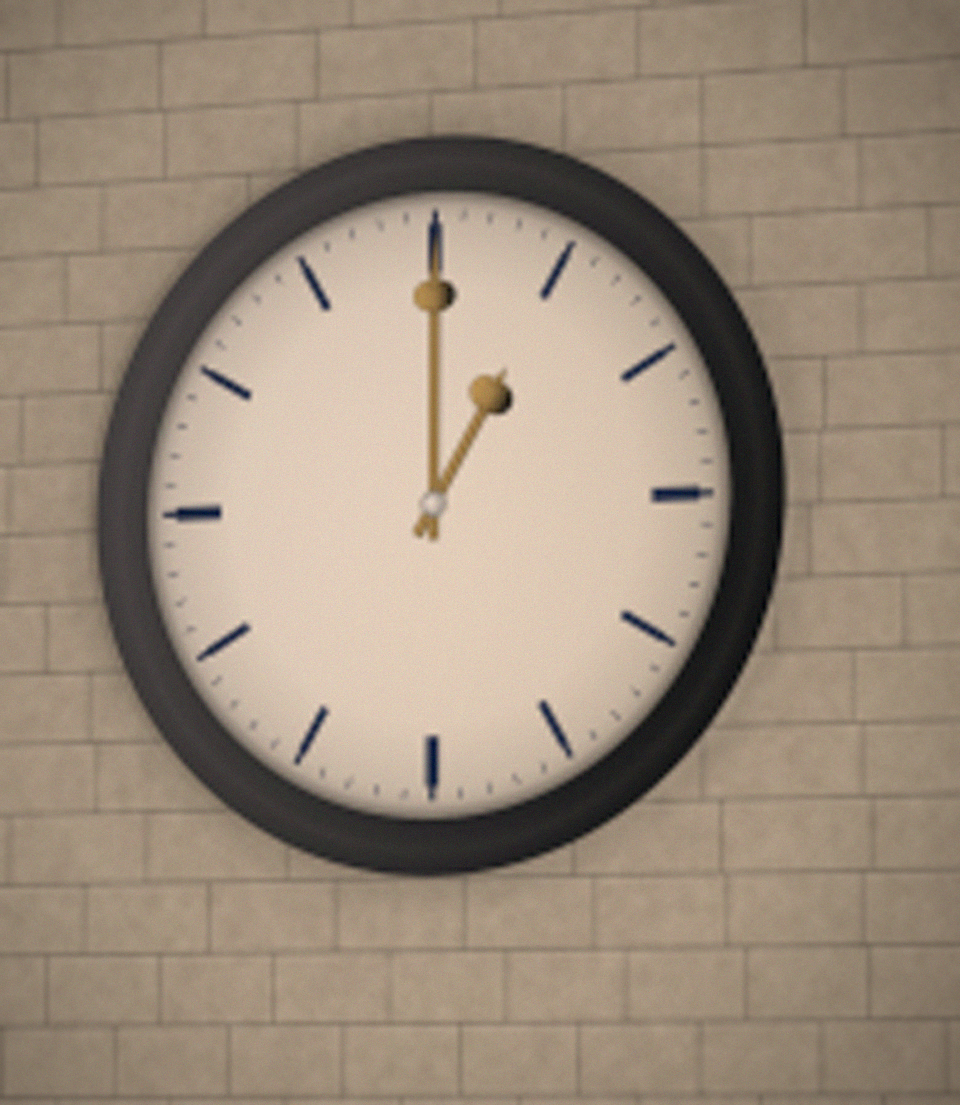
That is 1:00
